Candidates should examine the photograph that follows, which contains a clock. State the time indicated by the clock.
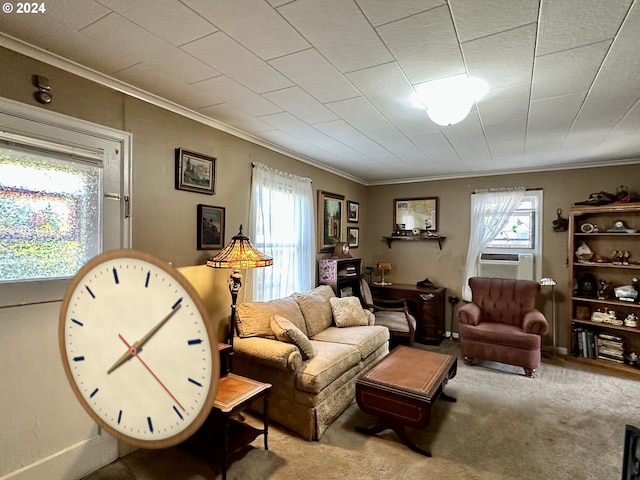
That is 8:10:24
